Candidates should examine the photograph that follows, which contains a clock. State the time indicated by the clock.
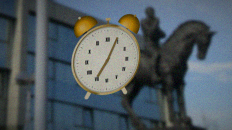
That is 7:04
